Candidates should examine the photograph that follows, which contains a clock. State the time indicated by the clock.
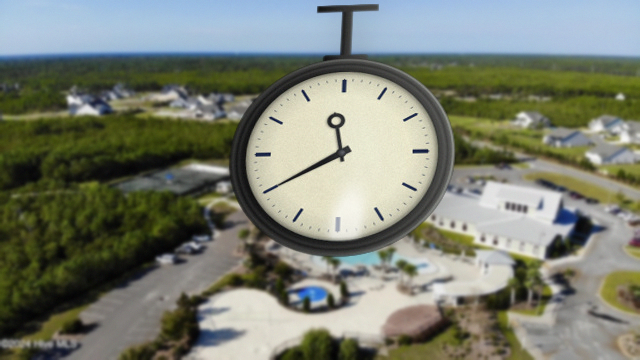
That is 11:40
